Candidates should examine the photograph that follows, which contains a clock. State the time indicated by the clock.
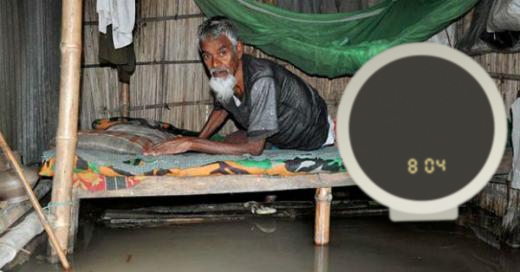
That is 8:04
